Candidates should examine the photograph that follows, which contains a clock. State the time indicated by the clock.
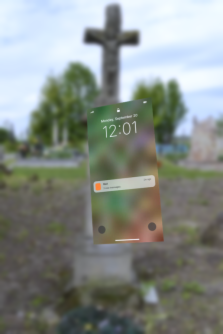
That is 12:01
